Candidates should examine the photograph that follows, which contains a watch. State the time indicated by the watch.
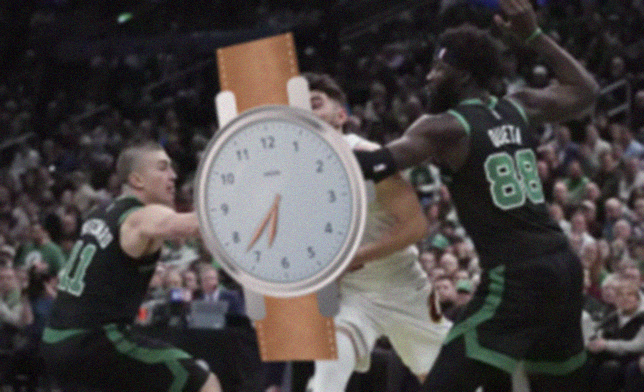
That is 6:37
